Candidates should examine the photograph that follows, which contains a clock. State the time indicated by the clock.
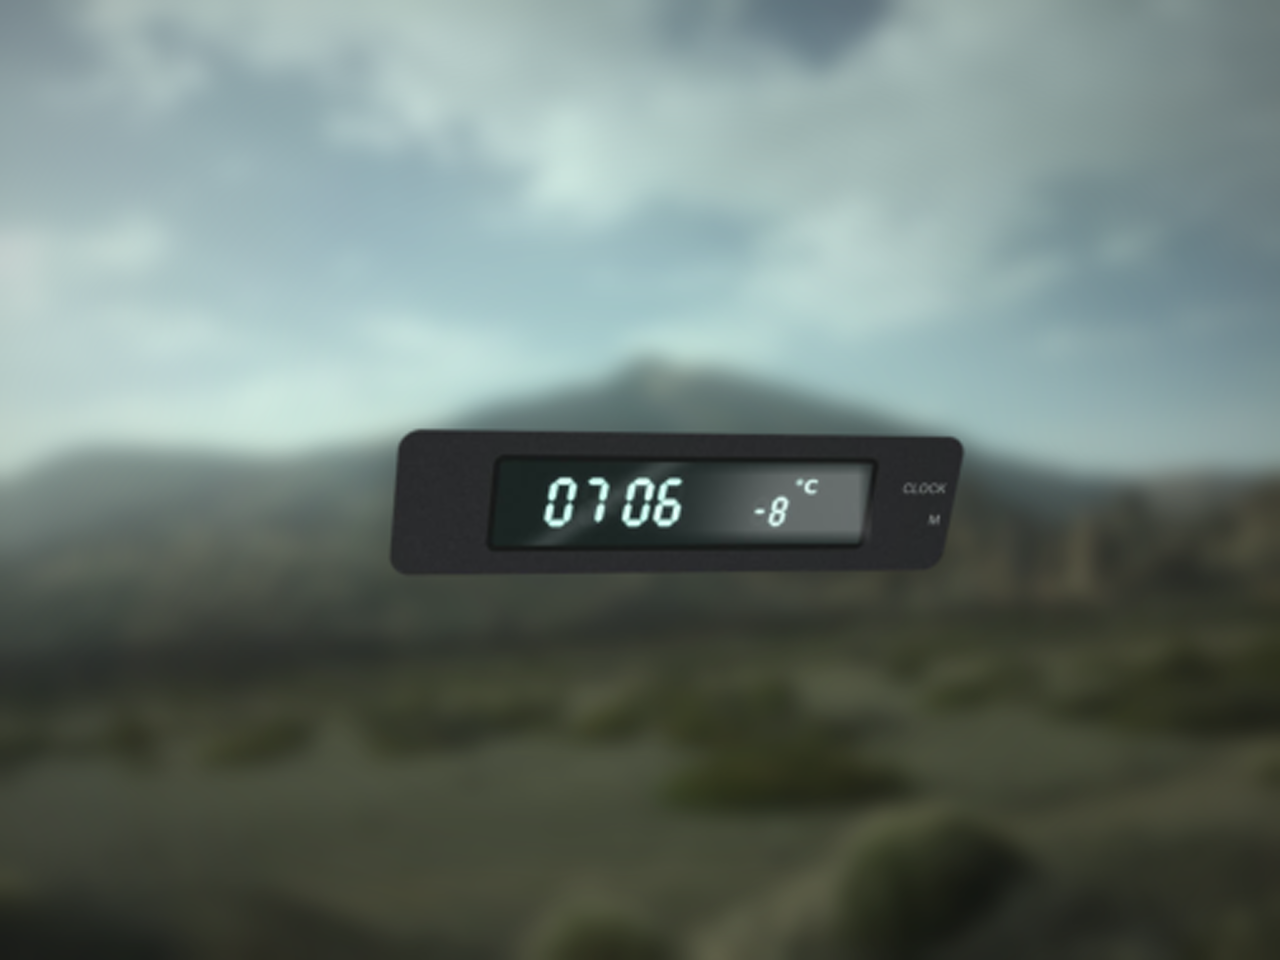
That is 7:06
